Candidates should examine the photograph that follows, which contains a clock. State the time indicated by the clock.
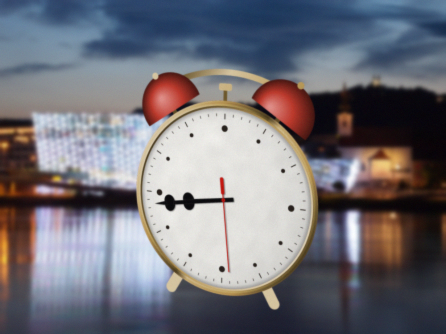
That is 8:43:29
